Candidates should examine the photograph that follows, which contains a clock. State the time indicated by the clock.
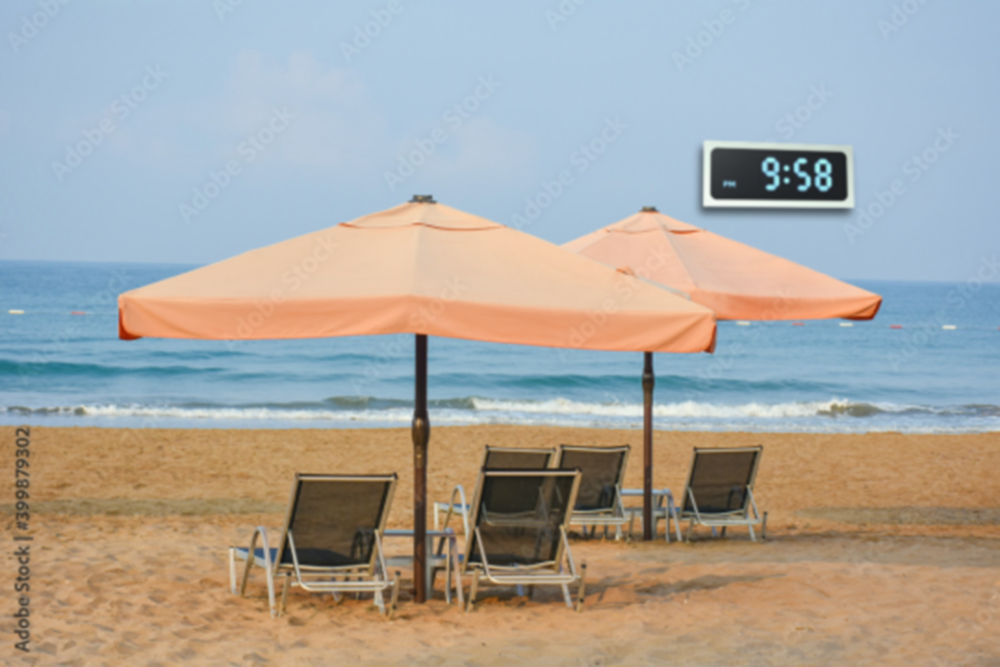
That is 9:58
